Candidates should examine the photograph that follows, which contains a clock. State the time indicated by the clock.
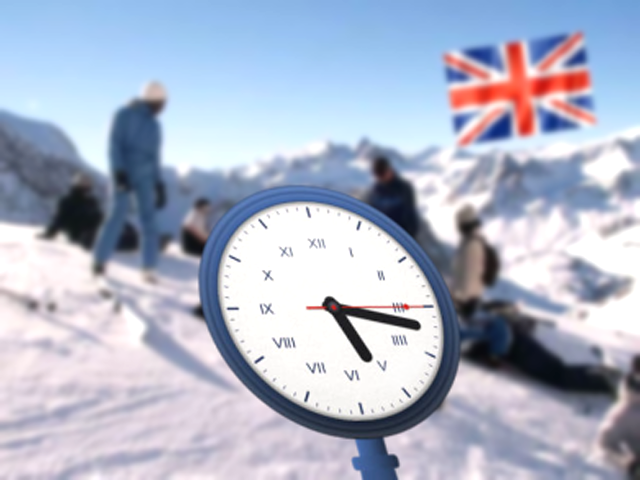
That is 5:17:15
